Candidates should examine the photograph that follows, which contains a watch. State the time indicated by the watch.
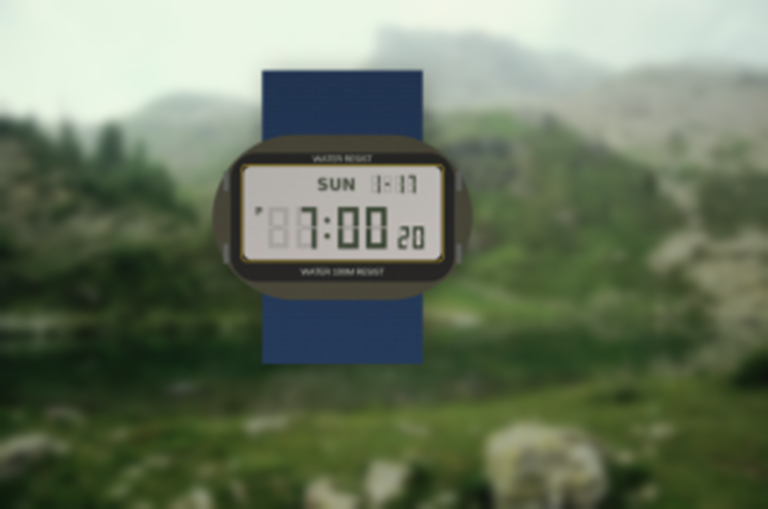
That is 7:00:20
